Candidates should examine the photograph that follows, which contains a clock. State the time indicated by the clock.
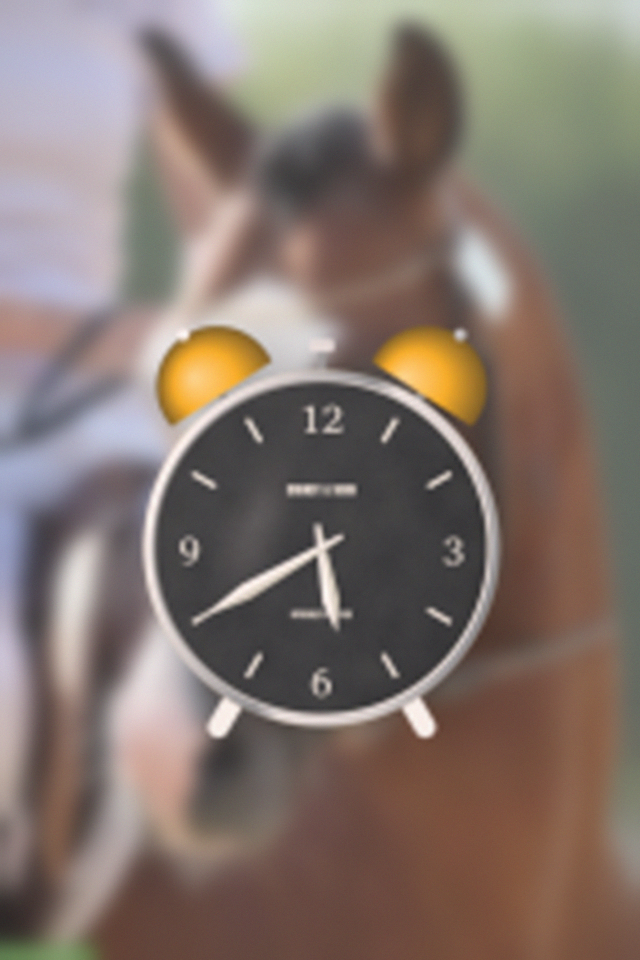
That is 5:40
